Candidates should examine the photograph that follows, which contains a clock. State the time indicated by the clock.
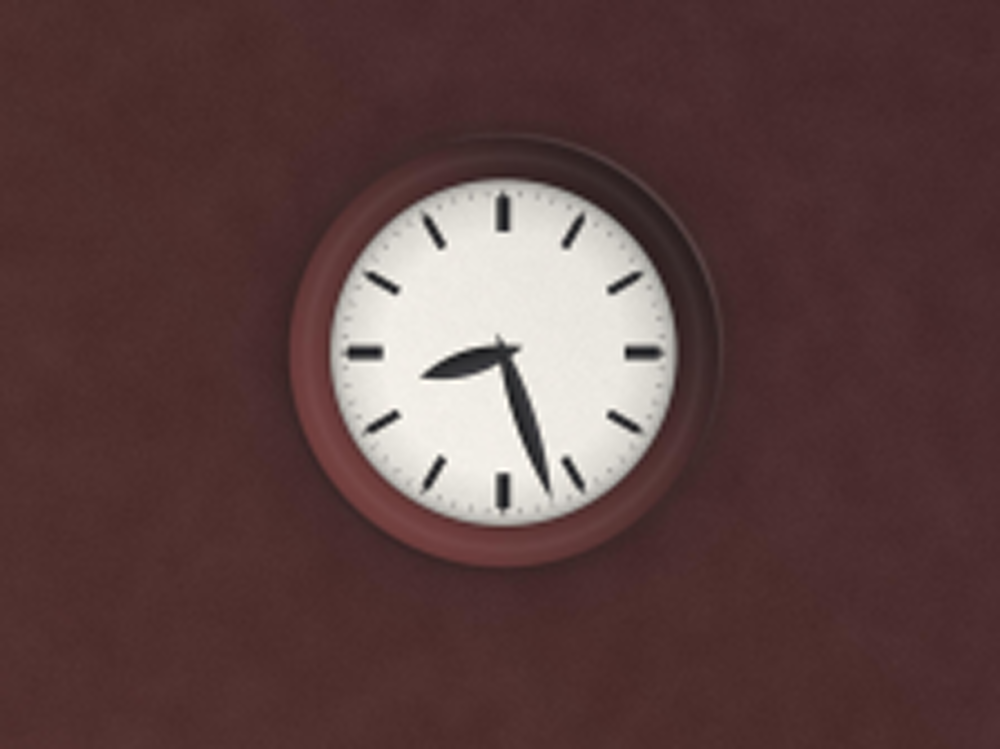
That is 8:27
